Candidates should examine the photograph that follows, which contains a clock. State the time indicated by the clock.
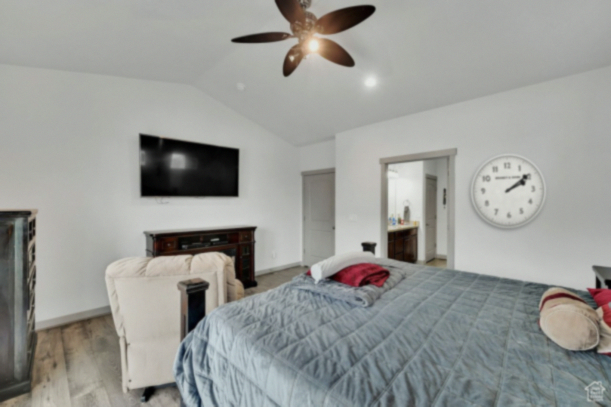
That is 2:09
